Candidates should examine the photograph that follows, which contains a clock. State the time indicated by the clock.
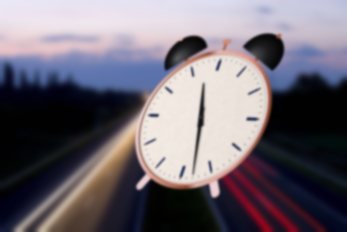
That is 11:28
